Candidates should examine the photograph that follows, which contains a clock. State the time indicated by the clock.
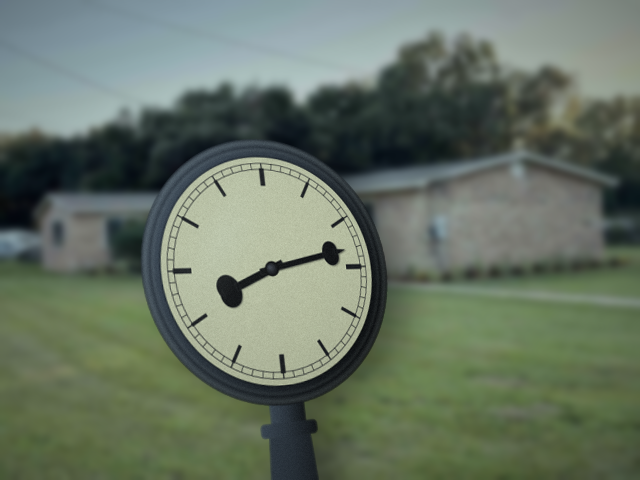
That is 8:13
